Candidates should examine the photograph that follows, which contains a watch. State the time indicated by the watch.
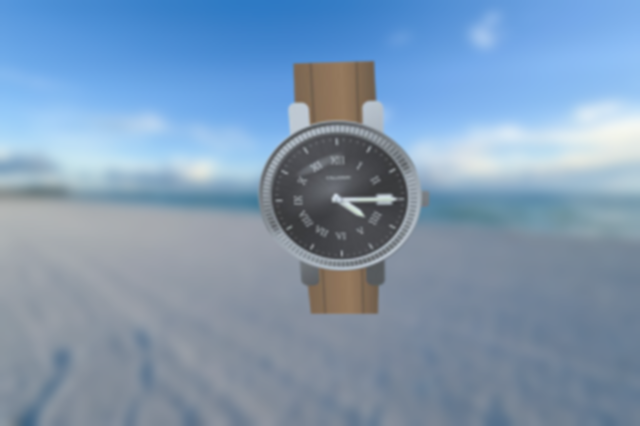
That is 4:15
